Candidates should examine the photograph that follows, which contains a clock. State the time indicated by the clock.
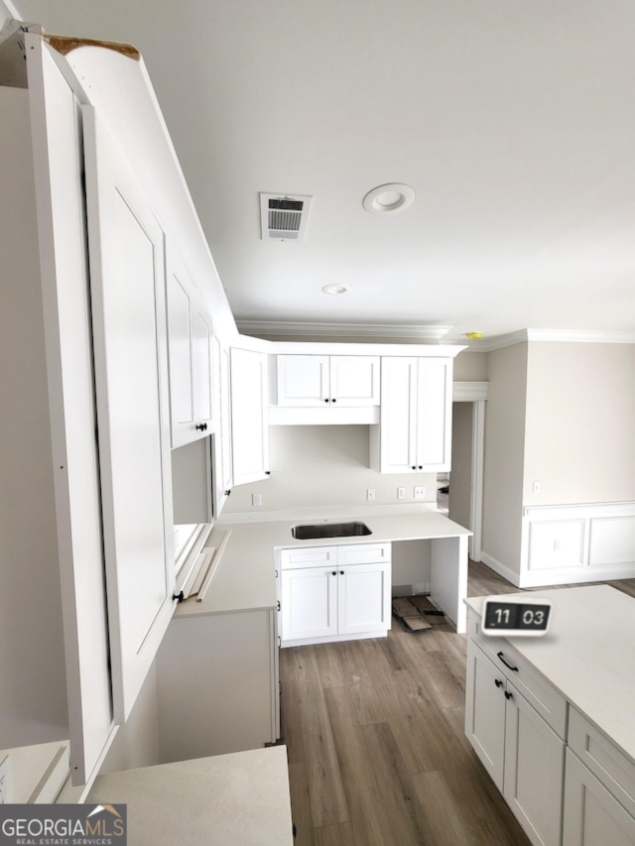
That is 11:03
